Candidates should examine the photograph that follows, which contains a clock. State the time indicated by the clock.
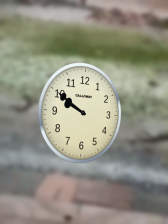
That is 9:50
